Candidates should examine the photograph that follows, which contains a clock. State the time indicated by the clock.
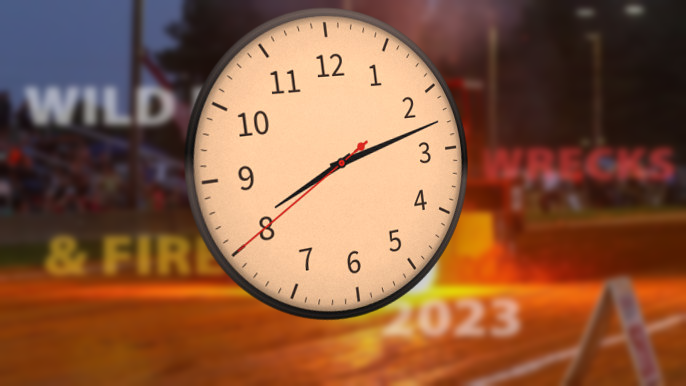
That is 8:12:40
